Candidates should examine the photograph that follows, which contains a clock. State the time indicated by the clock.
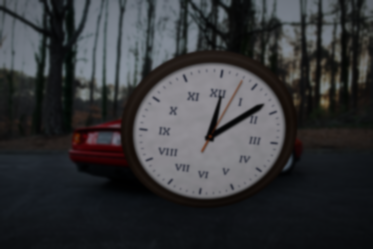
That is 12:08:03
